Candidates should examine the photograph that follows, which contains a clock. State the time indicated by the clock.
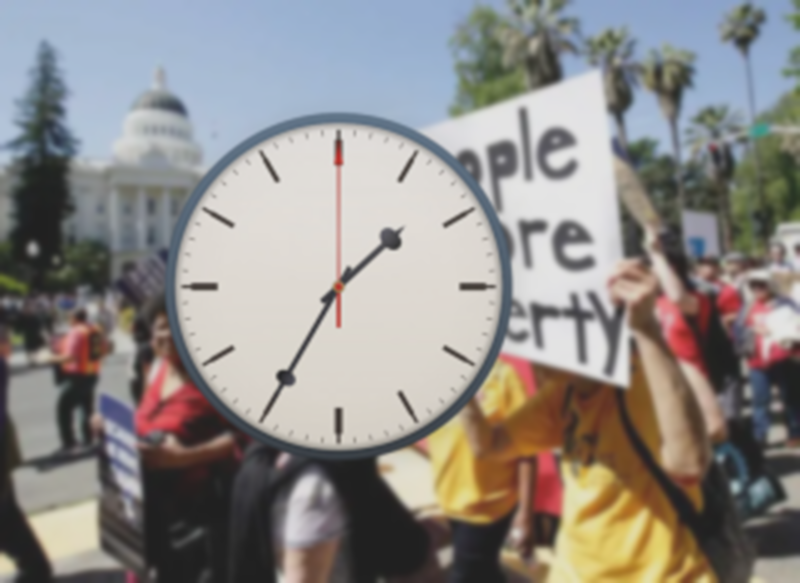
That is 1:35:00
